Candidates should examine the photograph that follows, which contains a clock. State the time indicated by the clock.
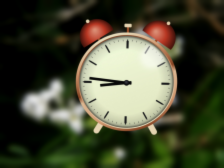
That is 8:46
